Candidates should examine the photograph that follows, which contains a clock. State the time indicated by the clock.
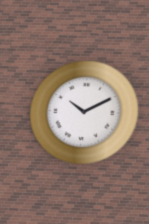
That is 10:10
